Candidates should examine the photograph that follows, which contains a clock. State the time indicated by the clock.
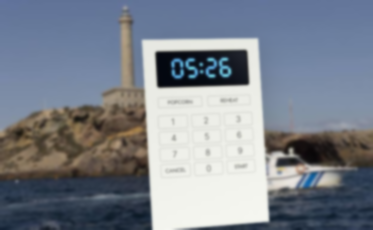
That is 5:26
